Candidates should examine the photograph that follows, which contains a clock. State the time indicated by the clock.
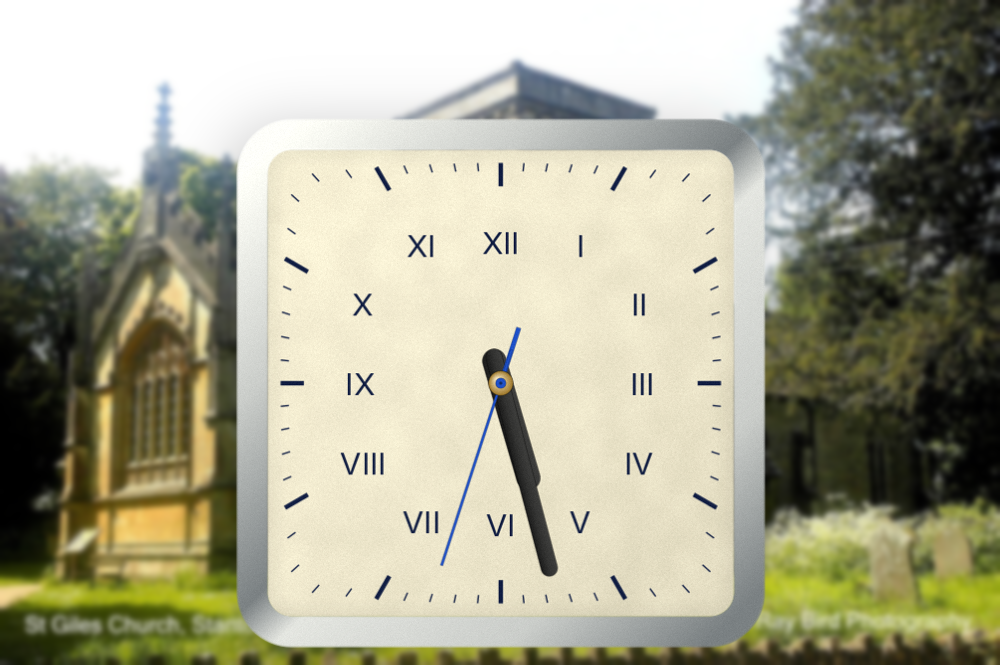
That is 5:27:33
